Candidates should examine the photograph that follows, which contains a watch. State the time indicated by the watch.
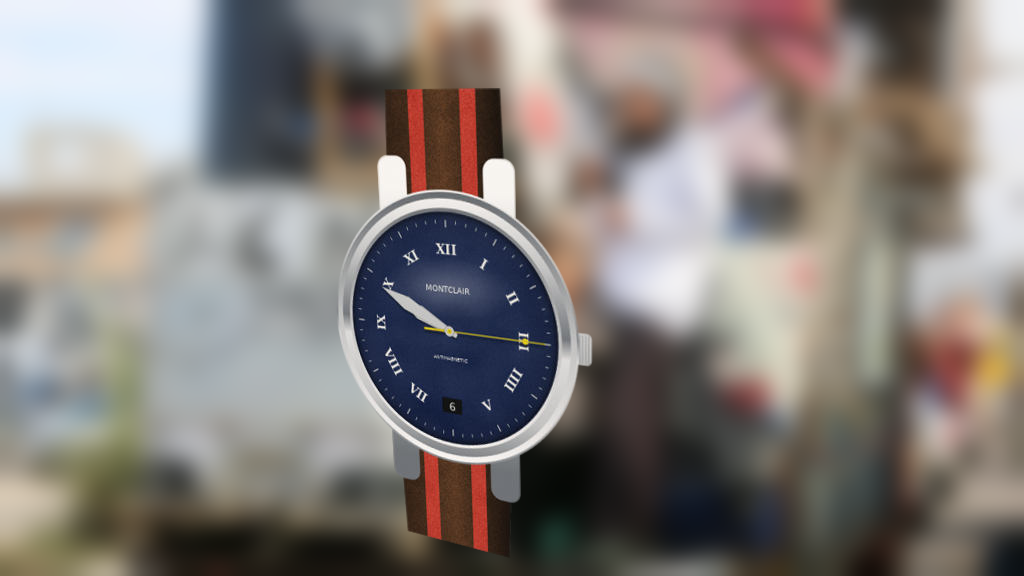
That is 9:49:15
